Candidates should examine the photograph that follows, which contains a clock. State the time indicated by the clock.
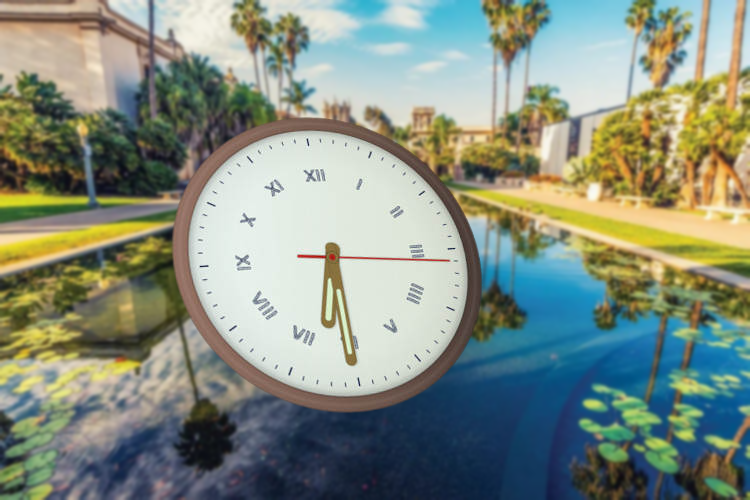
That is 6:30:16
